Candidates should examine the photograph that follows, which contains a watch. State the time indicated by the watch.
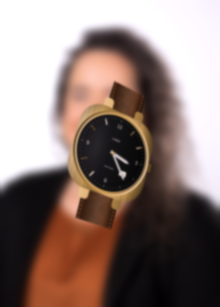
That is 3:23
